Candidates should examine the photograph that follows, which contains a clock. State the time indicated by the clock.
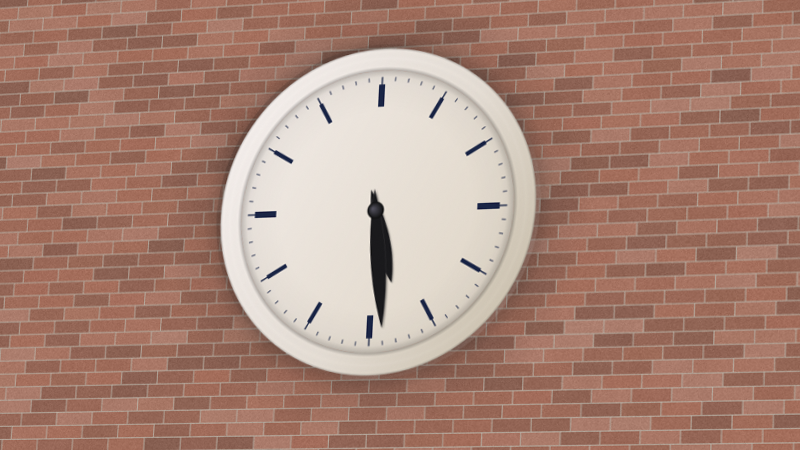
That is 5:29
